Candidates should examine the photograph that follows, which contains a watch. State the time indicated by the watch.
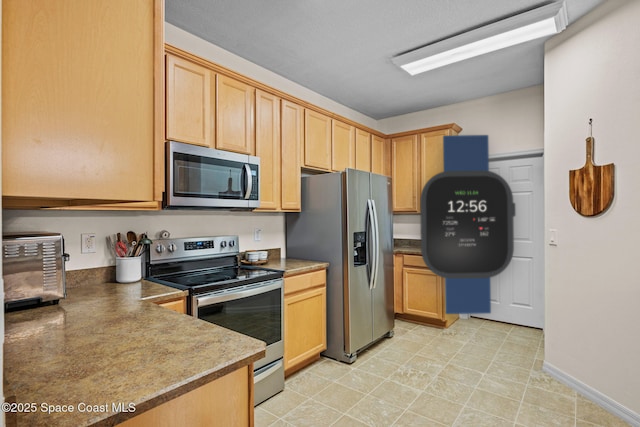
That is 12:56
